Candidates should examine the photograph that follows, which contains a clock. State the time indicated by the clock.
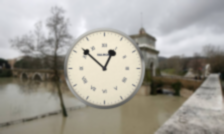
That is 12:52
